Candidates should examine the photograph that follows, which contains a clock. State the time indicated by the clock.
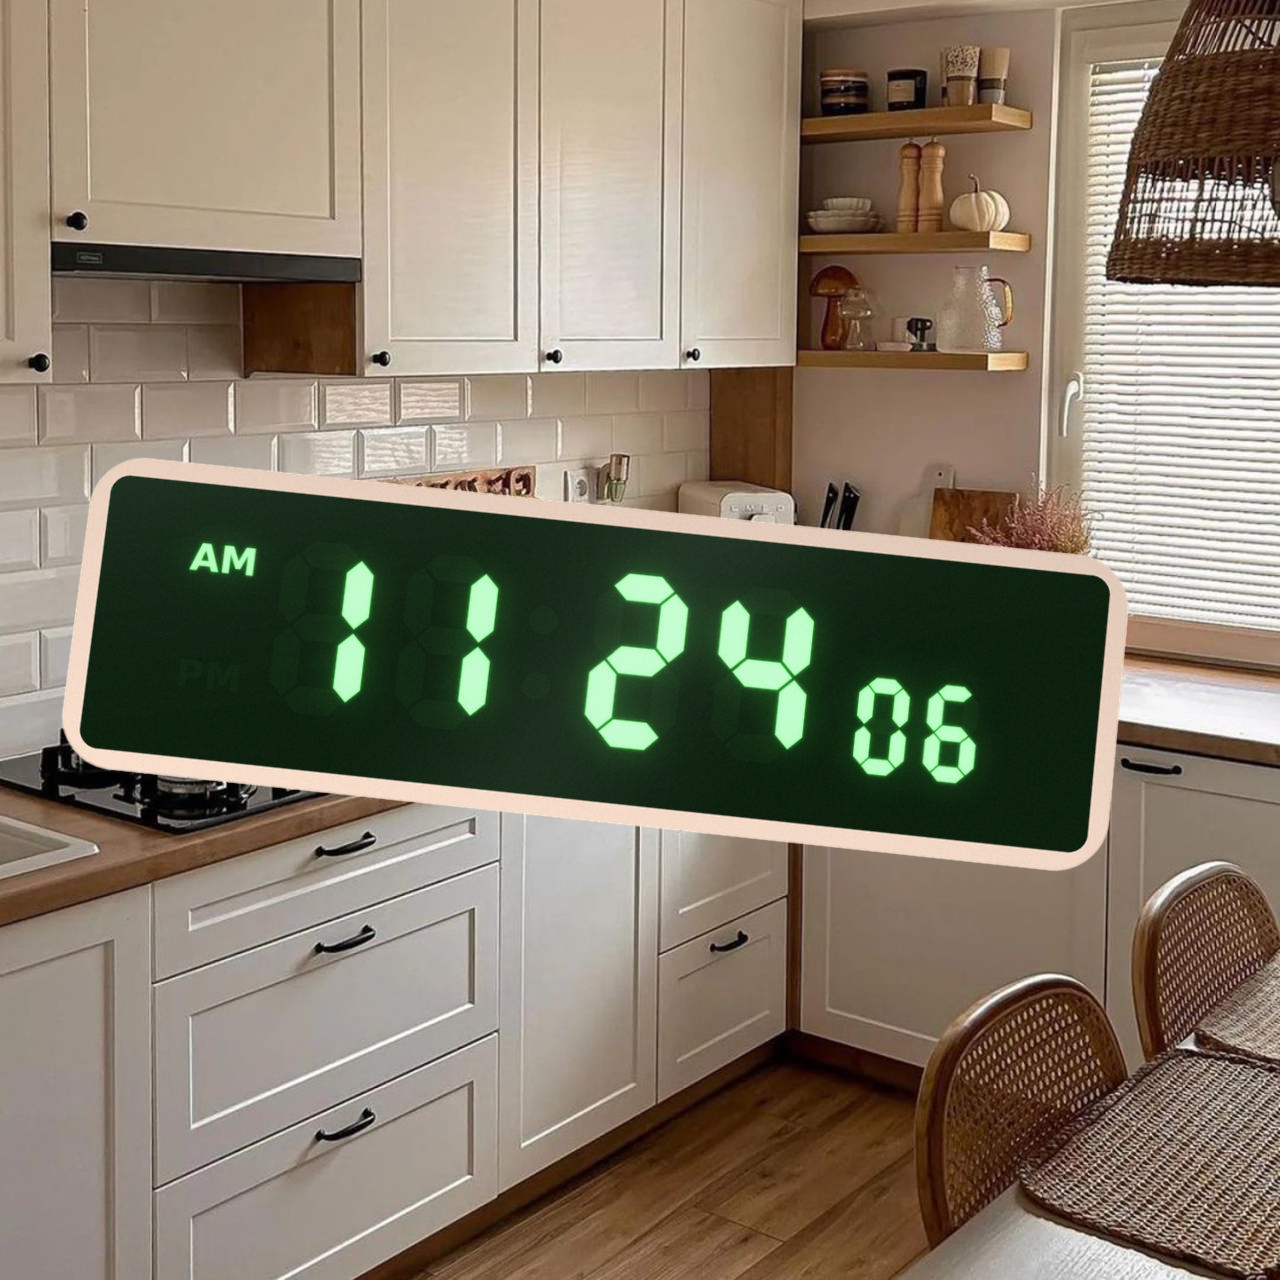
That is 11:24:06
